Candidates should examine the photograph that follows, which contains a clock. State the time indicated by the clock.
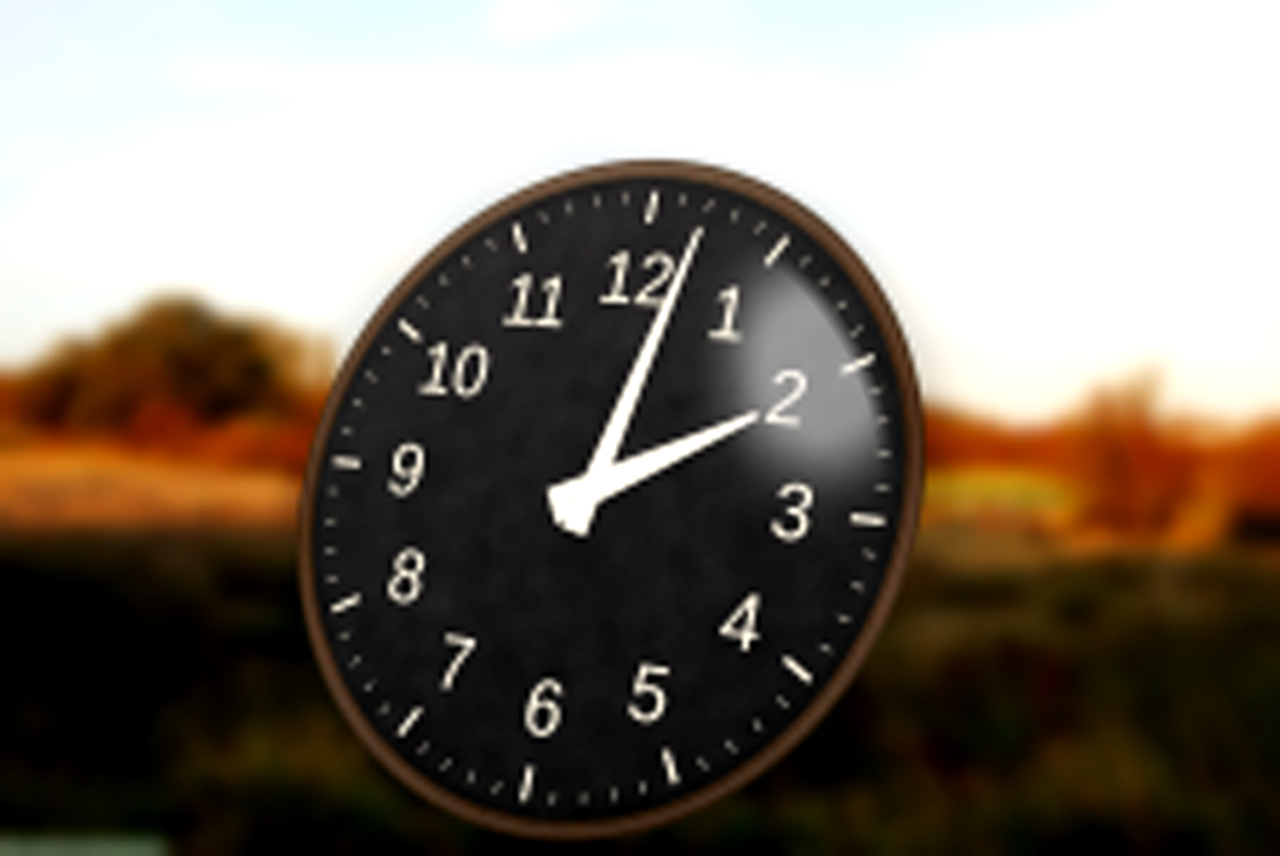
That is 2:02
